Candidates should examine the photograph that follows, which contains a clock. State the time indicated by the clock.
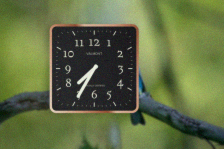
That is 7:35
